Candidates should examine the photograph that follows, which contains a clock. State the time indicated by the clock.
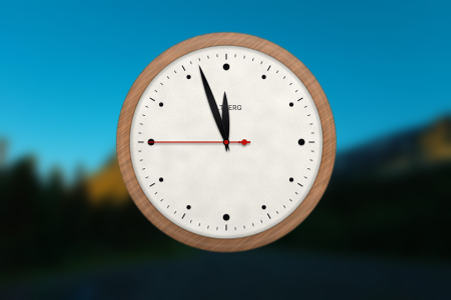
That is 11:56:45
